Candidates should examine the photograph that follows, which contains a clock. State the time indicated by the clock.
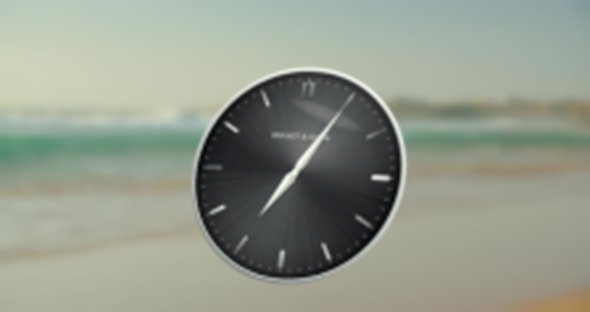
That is 7:05
